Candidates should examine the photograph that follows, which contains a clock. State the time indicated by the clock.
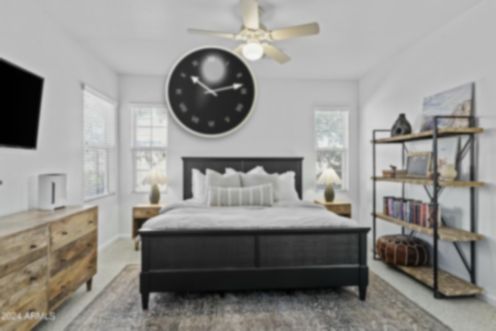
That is 10:13
